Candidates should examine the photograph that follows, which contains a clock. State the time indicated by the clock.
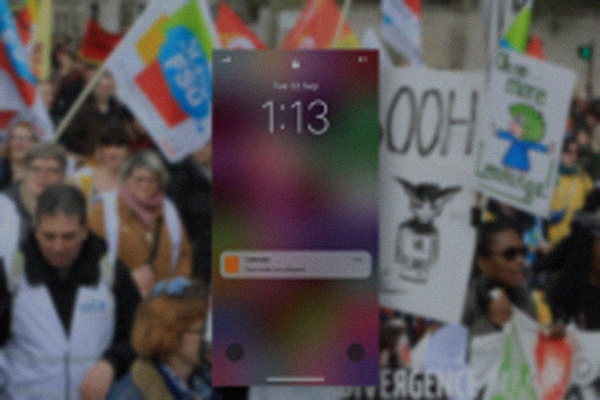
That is 1:13
